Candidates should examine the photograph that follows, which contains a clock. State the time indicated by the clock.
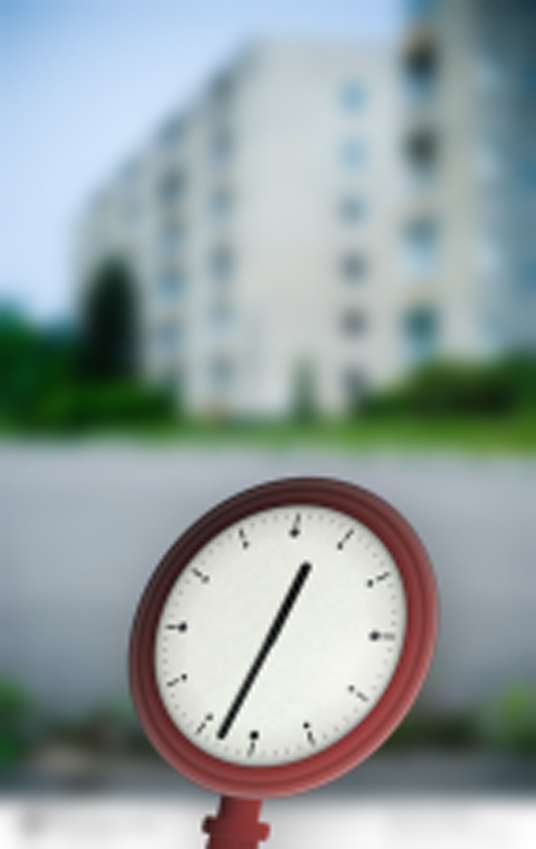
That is 12:33
